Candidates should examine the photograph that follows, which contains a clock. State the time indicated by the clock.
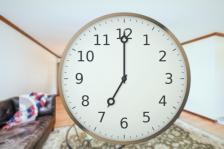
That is 7:00
